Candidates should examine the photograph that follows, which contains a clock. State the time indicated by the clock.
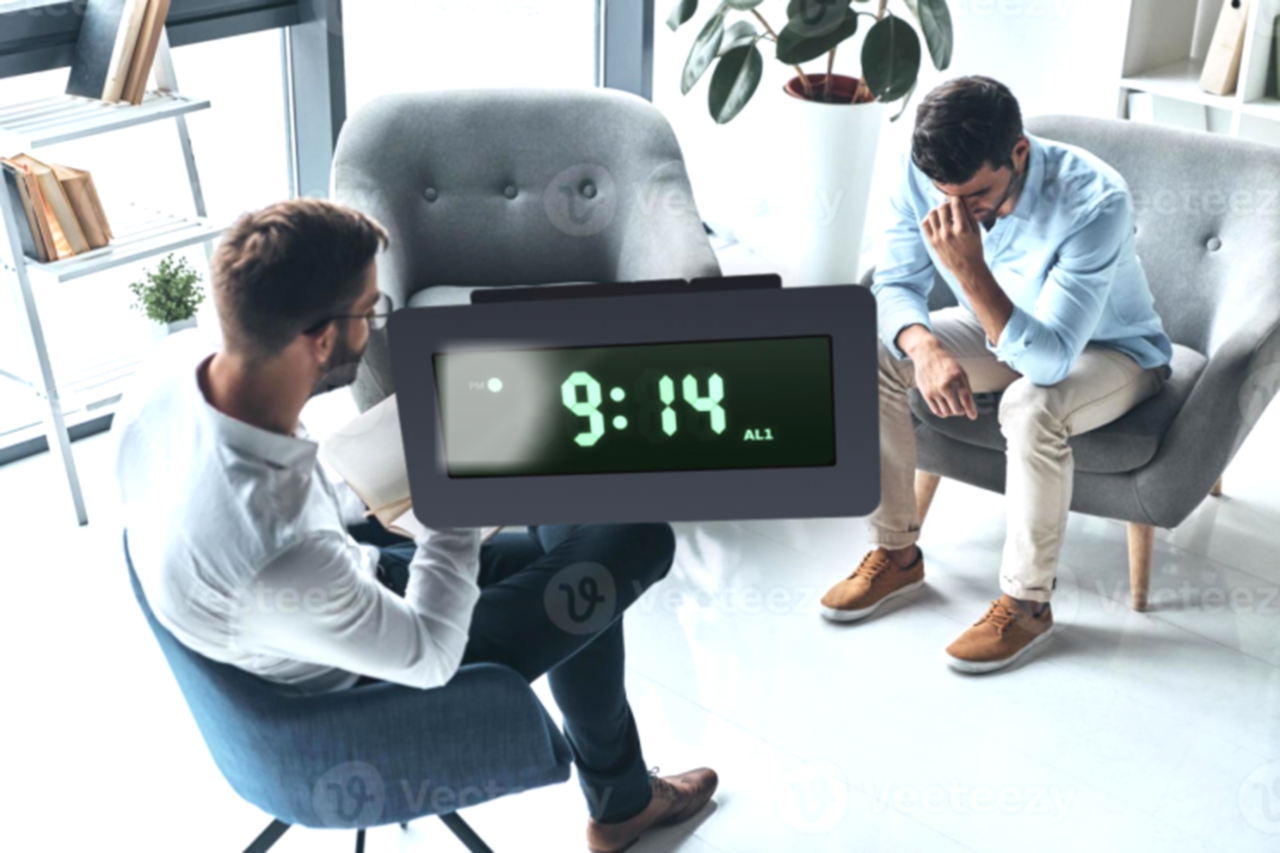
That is 9:14
